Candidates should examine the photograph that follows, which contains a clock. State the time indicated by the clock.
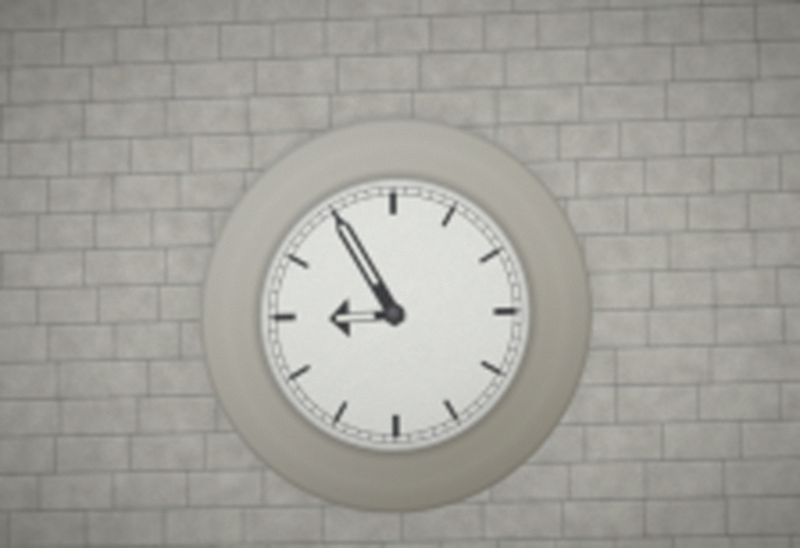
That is 8:55
